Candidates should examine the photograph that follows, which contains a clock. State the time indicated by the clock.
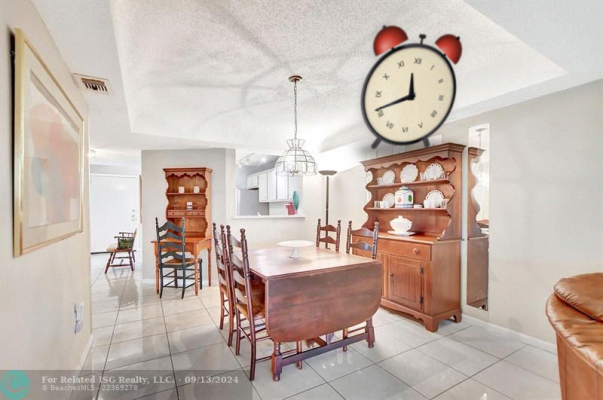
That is 11:41
